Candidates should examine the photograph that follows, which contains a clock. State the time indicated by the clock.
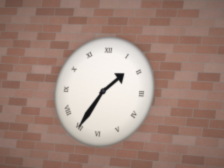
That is 1:35
